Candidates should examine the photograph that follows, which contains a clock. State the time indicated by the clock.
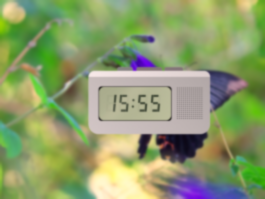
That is 15:55
